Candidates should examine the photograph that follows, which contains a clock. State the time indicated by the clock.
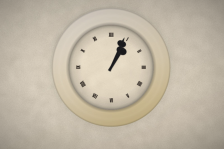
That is 1:04
